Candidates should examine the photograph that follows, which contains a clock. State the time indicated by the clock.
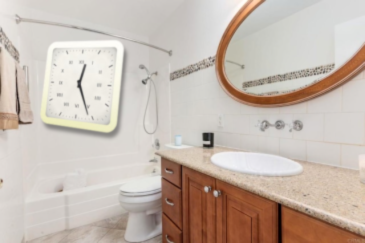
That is 12:26
